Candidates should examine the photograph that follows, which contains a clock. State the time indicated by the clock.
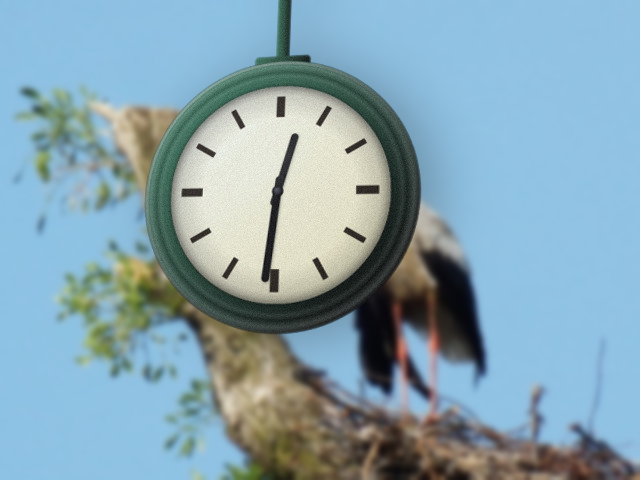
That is 12:31
